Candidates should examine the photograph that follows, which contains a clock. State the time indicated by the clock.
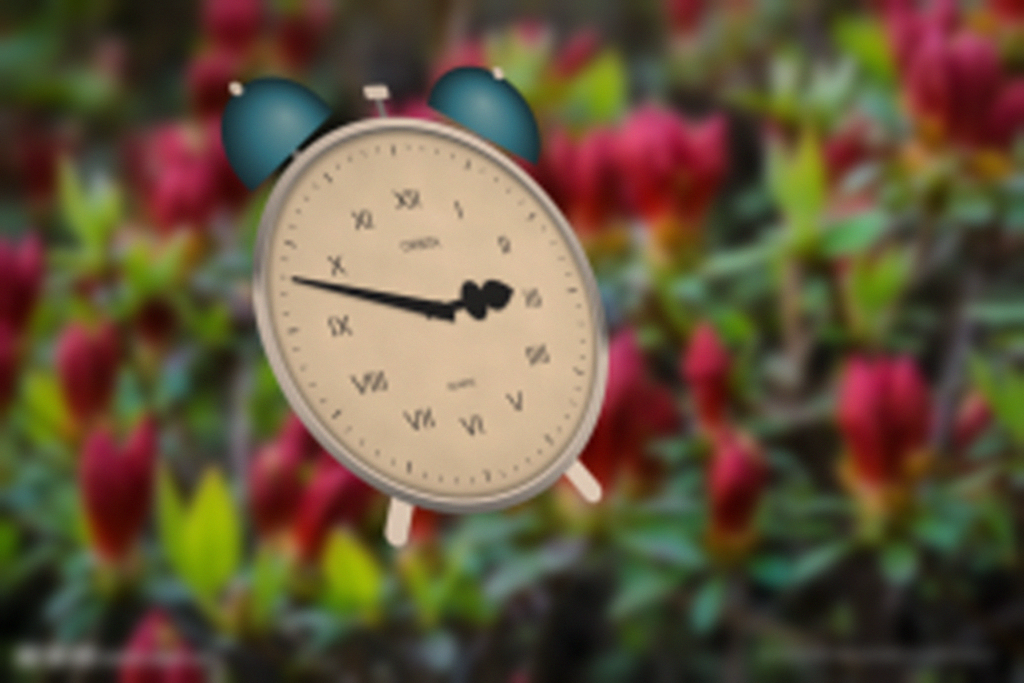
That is 2:48
